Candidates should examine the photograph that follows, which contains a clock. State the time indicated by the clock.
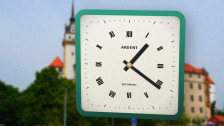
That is 1:21
